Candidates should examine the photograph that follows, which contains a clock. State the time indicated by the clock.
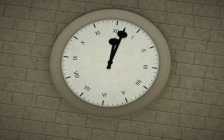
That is 12:02
